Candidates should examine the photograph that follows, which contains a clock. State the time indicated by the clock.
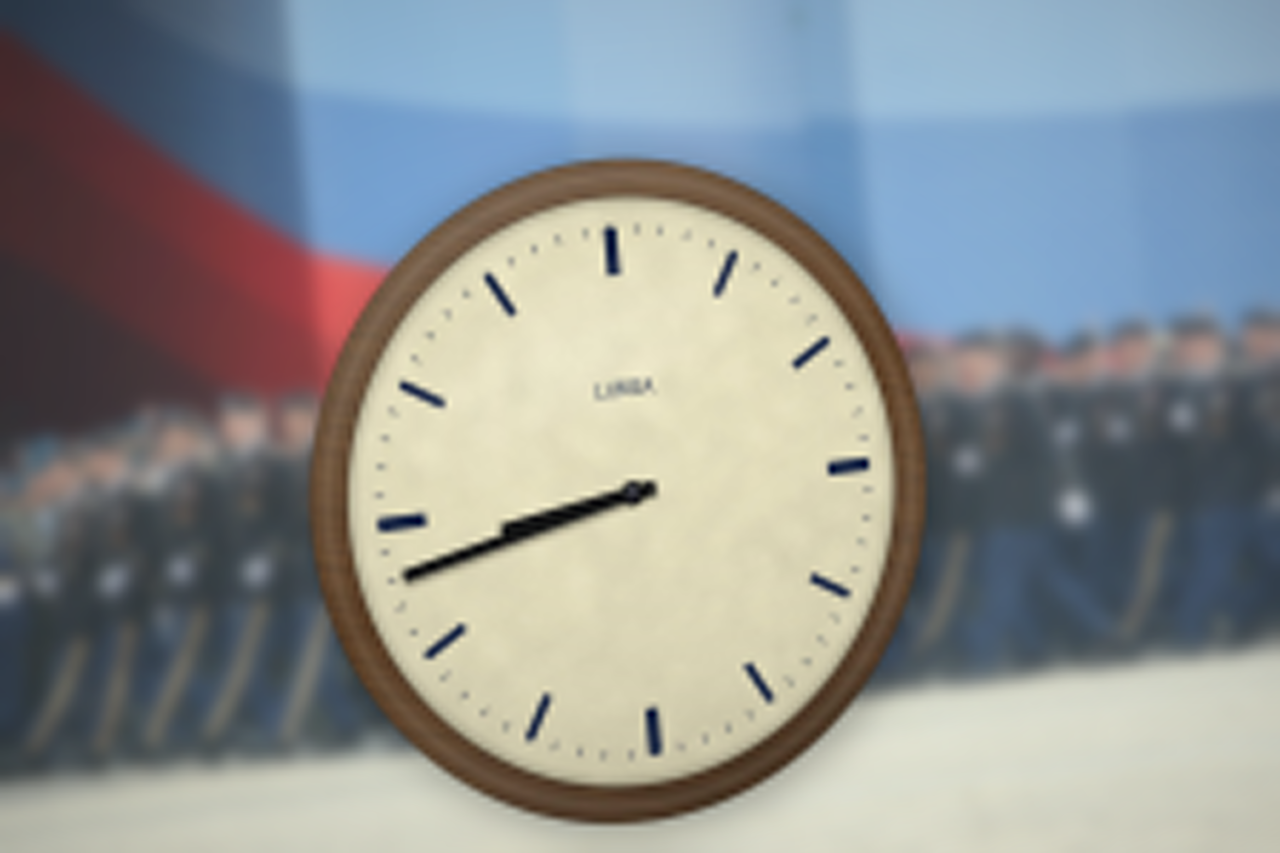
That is 8:43
